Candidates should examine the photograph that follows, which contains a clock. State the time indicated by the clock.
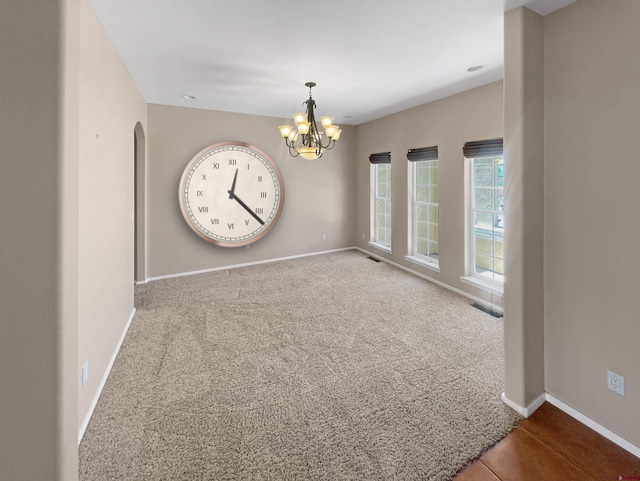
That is 12:22
